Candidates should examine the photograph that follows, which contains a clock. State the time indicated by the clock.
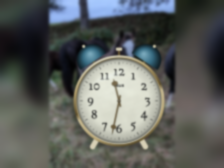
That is 11:32
